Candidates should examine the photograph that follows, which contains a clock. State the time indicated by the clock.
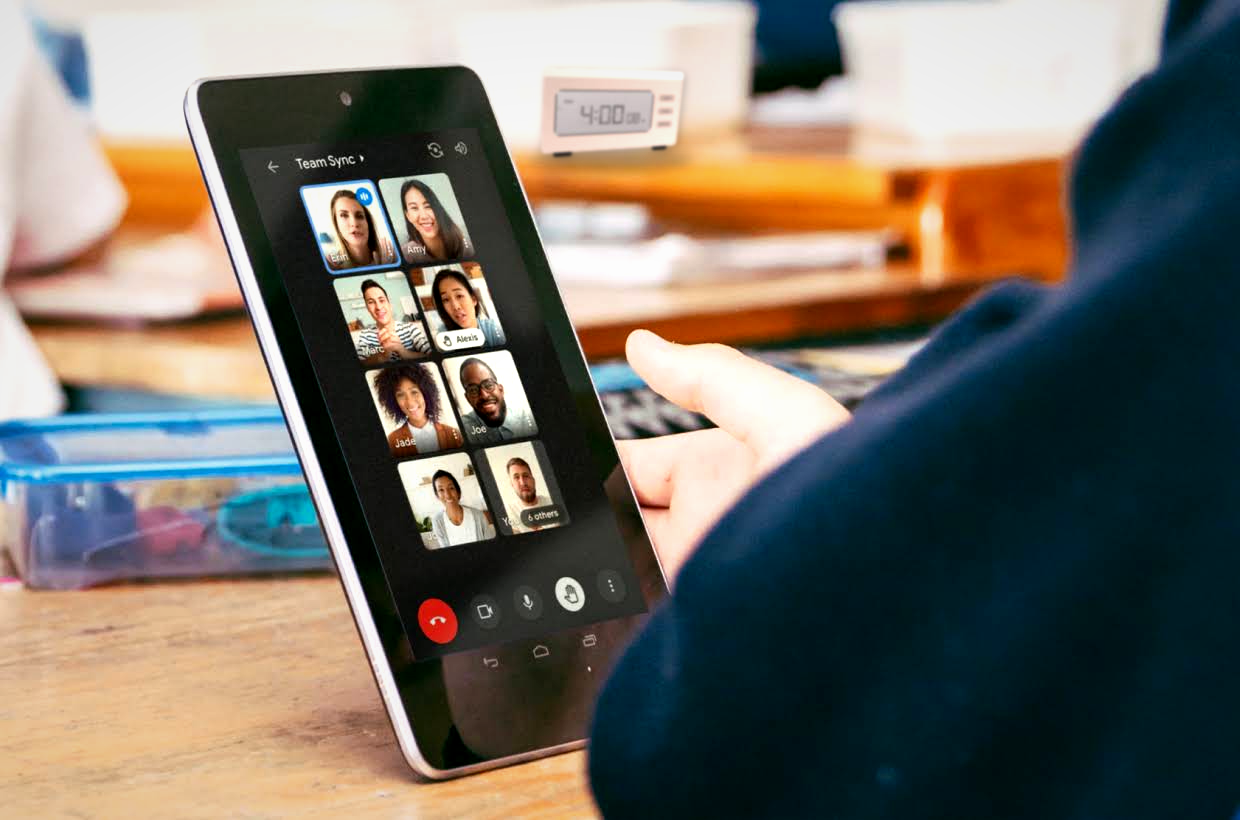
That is 4:00
